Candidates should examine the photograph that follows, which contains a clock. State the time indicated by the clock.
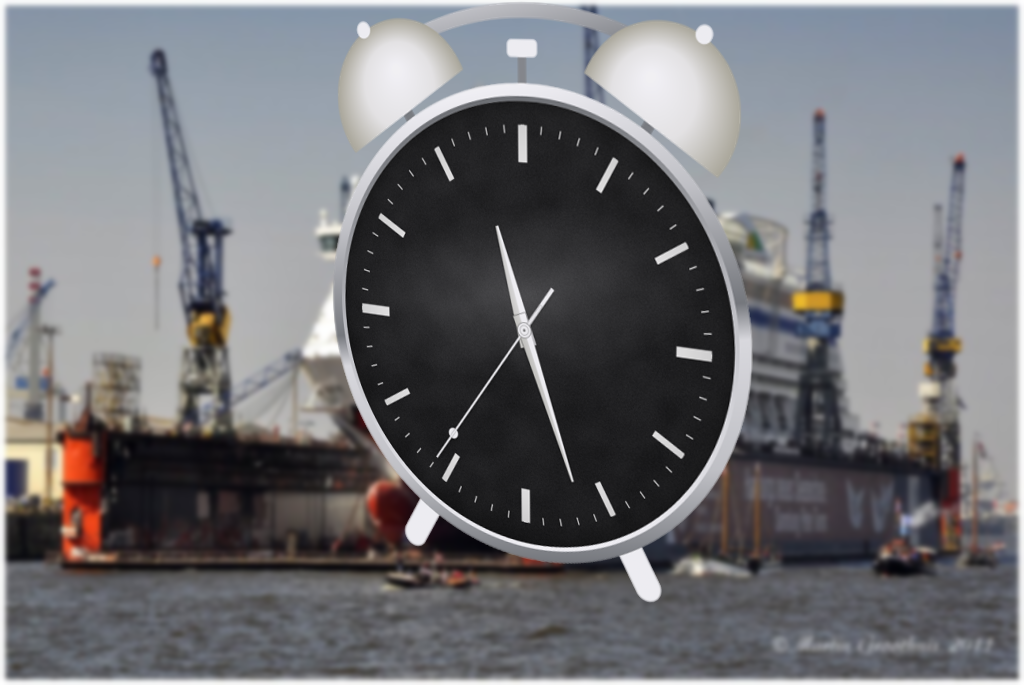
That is 11:26:36
